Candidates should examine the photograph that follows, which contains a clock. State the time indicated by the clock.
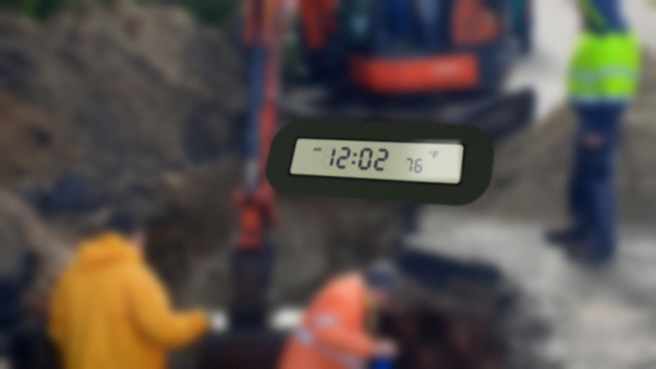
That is 12:02
